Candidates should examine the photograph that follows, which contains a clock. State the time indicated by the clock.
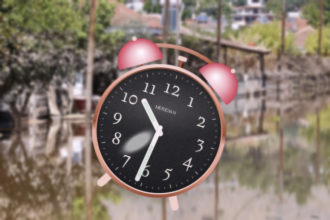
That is 10:31
